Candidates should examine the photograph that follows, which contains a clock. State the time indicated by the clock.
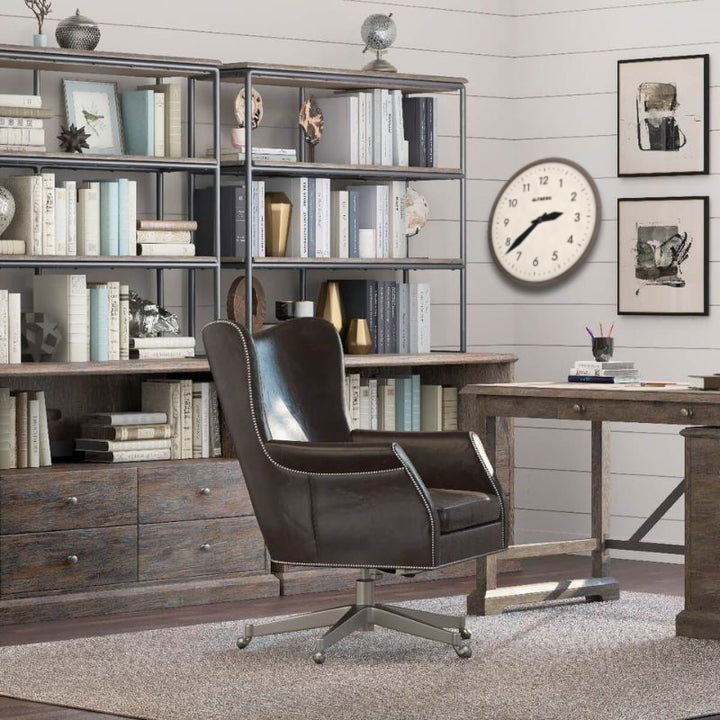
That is 2:38
